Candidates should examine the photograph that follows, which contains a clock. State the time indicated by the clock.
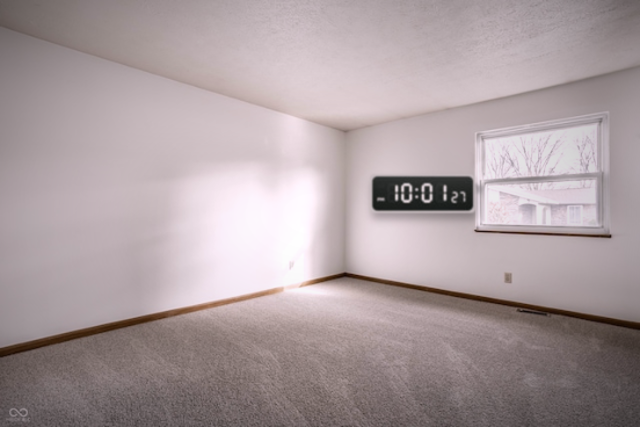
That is 10:01:27
